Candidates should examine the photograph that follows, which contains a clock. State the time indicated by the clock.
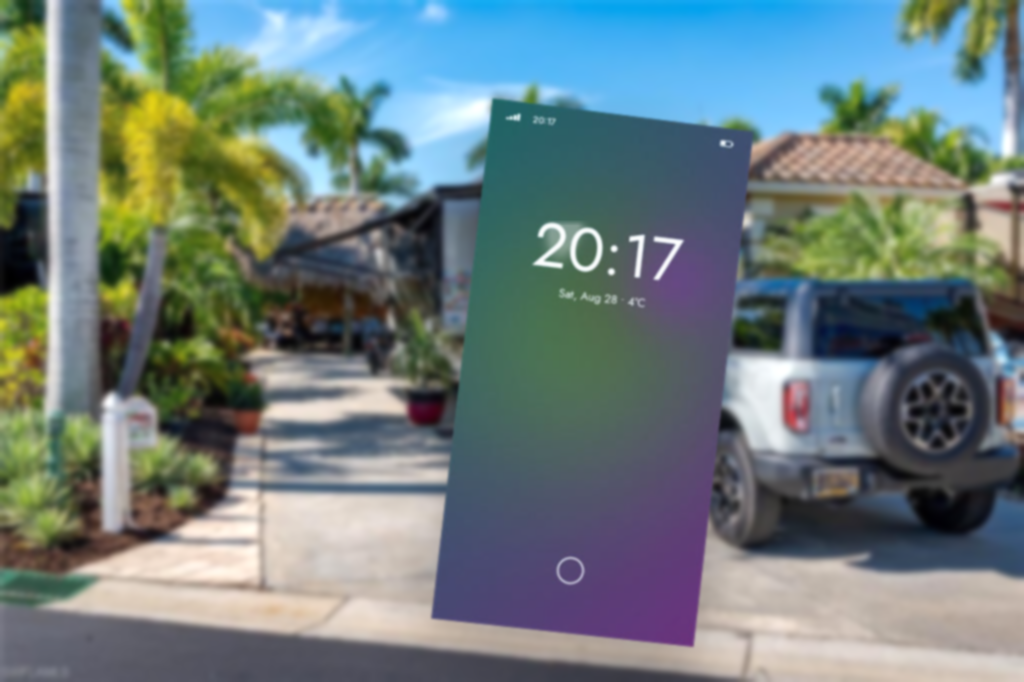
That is 20:17
